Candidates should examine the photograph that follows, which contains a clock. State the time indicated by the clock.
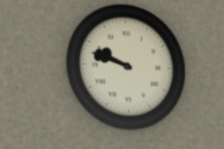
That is 9:48
